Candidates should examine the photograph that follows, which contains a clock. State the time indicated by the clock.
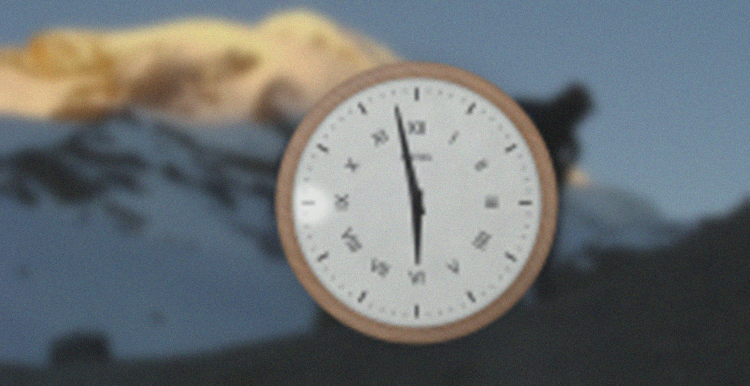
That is 5:58
